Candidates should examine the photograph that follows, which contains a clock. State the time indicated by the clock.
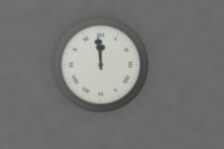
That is 11:59
